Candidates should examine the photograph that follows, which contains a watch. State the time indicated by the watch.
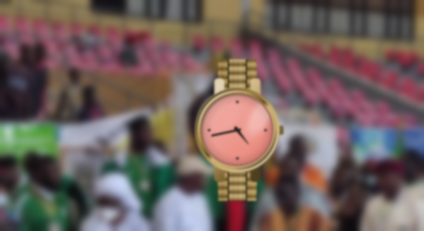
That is 4:43
